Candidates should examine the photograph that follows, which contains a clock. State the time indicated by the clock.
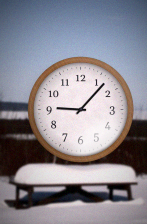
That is 9:07
